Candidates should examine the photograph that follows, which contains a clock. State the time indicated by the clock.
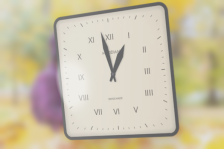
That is 12:58
